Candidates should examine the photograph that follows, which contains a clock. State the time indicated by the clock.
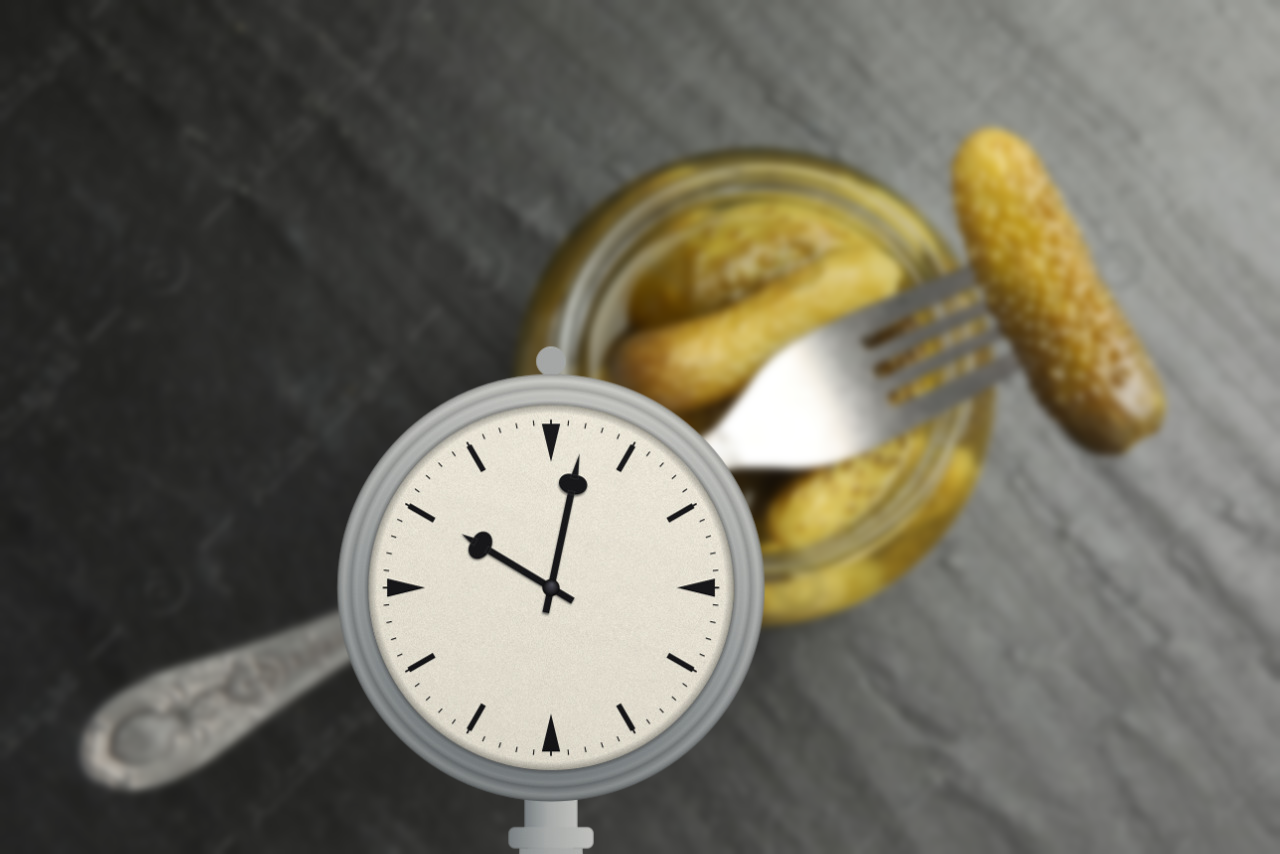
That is 10:02
